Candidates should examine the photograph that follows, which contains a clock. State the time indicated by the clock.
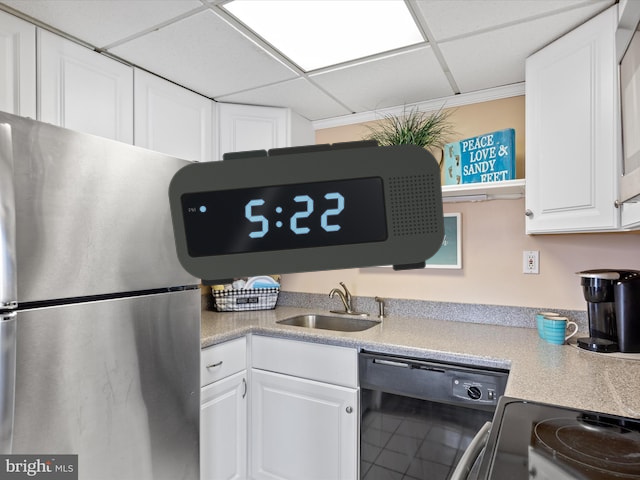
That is 5:22
